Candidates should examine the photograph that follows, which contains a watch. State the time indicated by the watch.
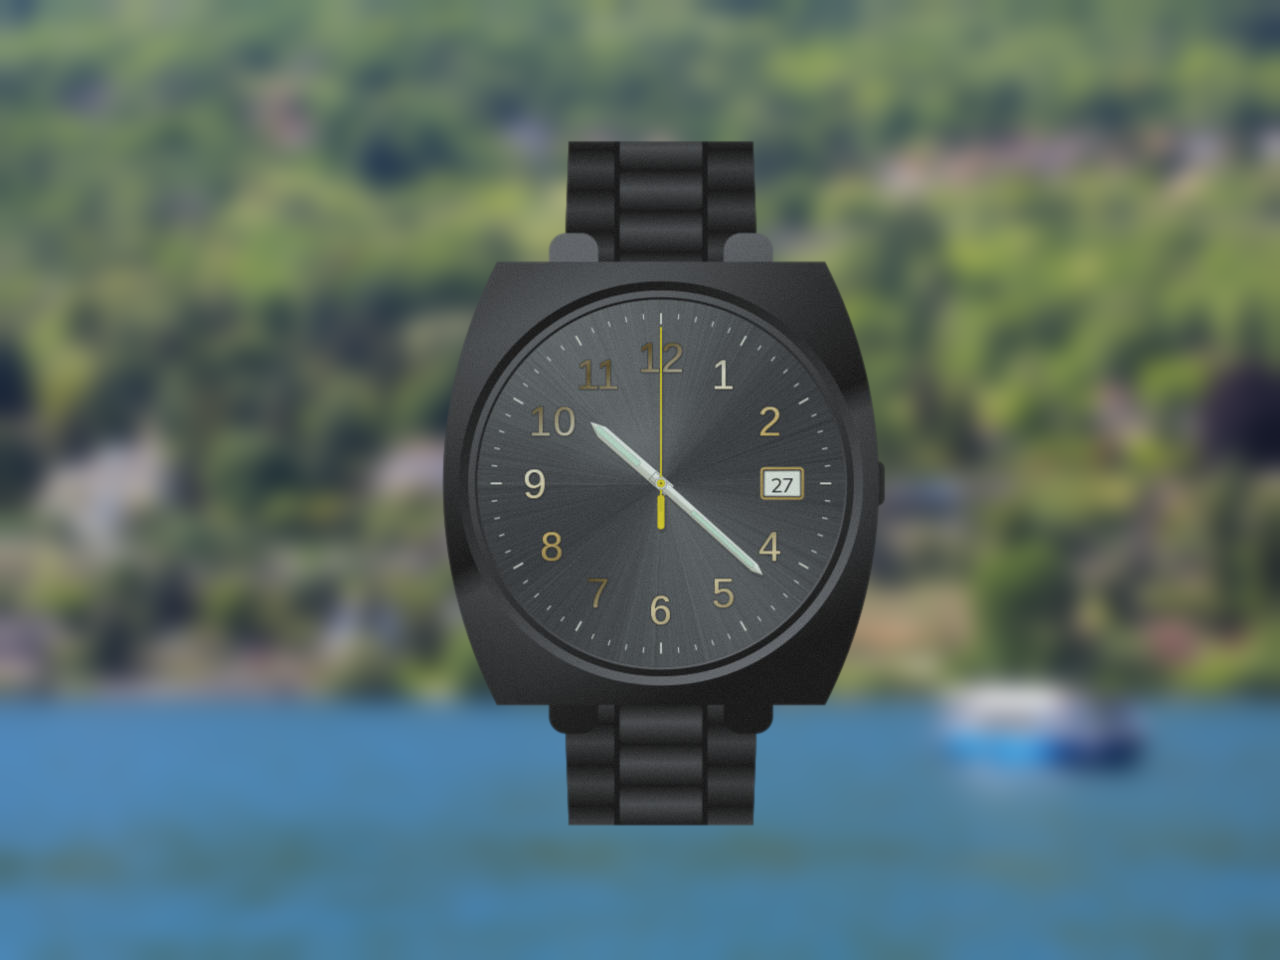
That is 10:22:00
